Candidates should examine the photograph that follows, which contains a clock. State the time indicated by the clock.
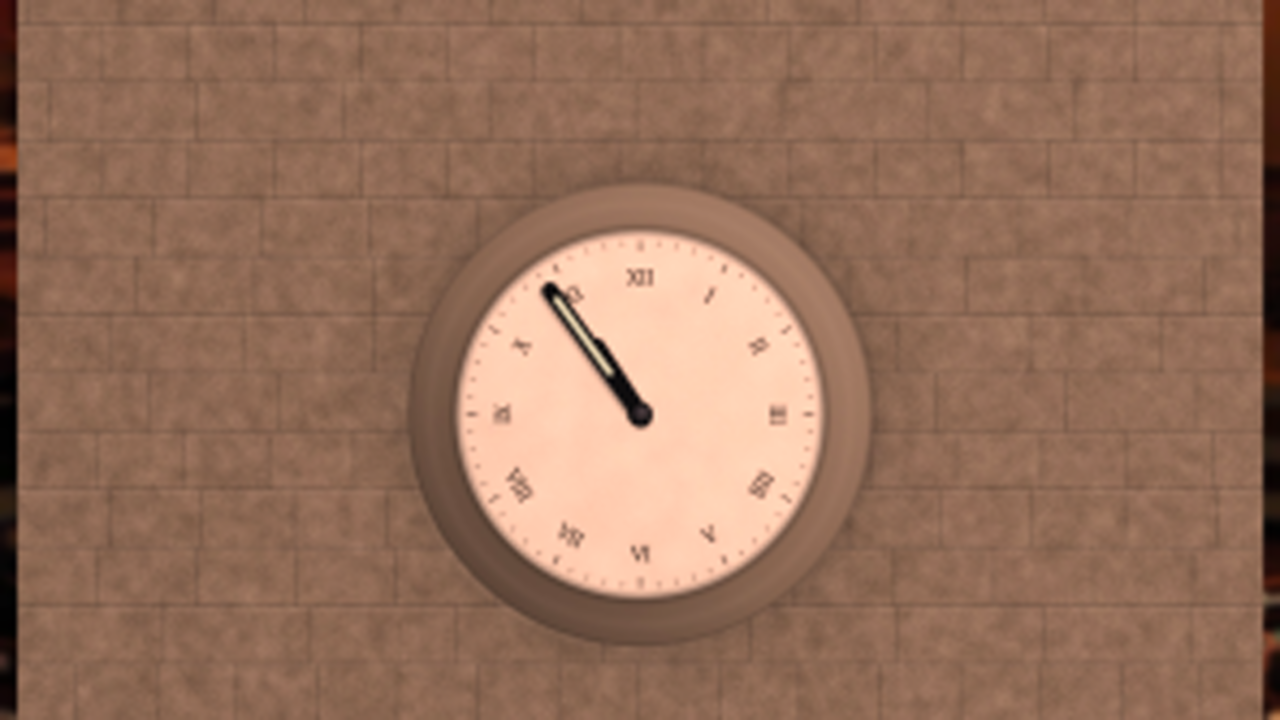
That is 10:54
